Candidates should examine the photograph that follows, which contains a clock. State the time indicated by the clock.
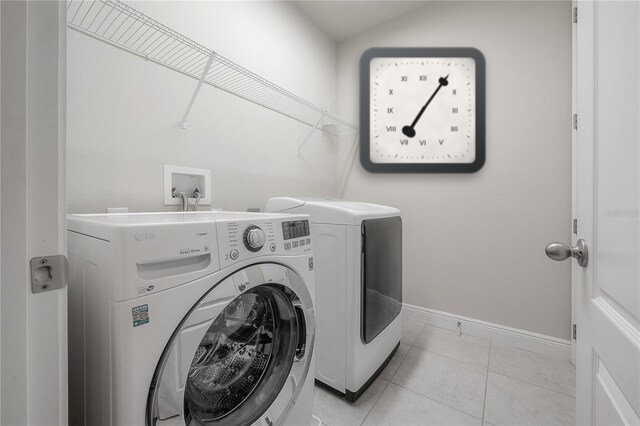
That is 7:06
